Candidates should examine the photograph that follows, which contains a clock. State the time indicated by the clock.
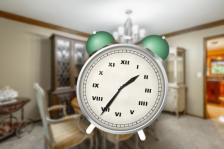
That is 1:35
